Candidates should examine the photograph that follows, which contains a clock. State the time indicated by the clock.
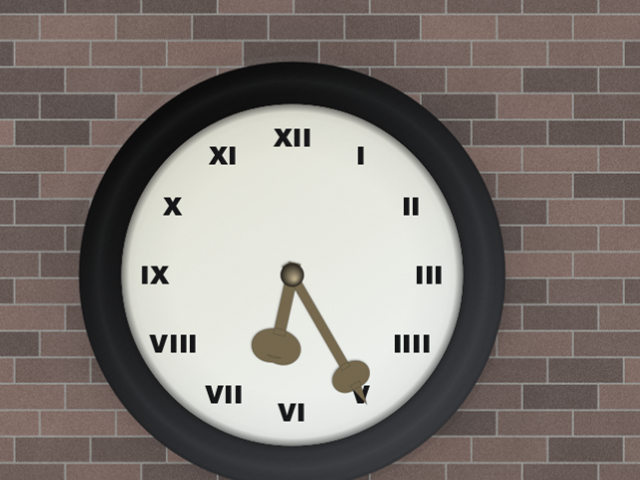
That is 6:25
